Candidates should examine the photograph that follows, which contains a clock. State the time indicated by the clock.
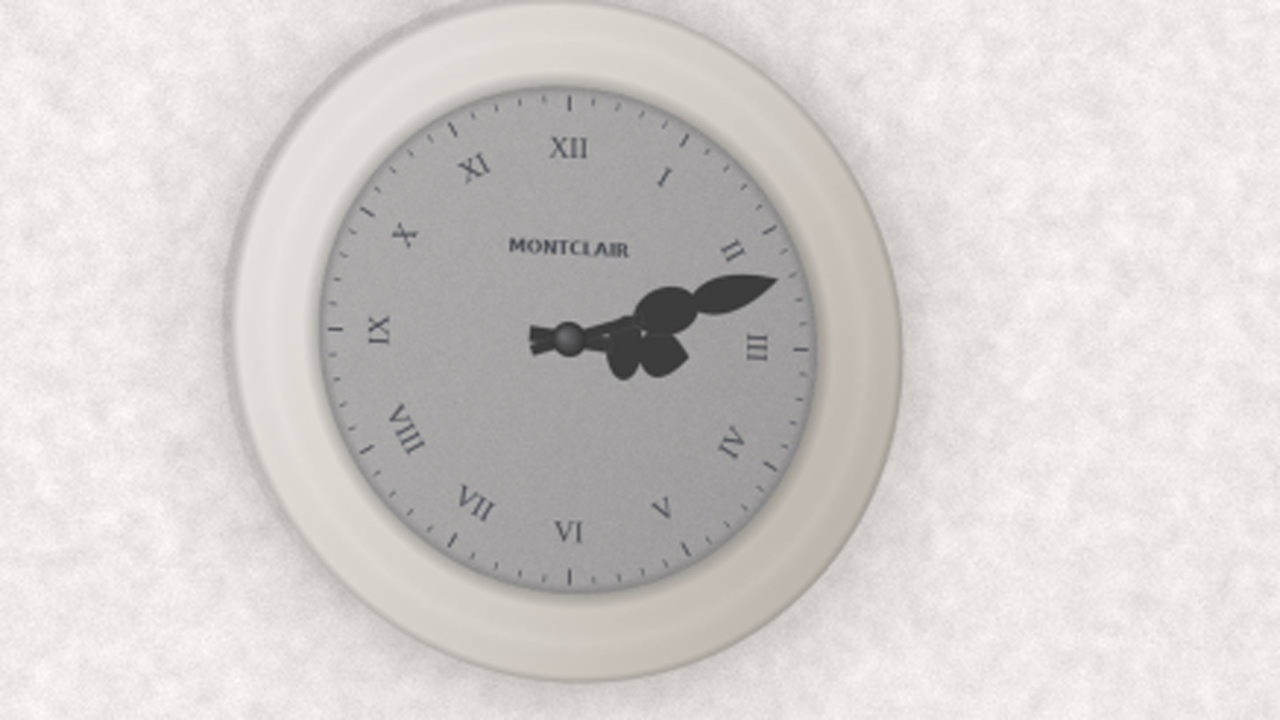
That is 3:12
